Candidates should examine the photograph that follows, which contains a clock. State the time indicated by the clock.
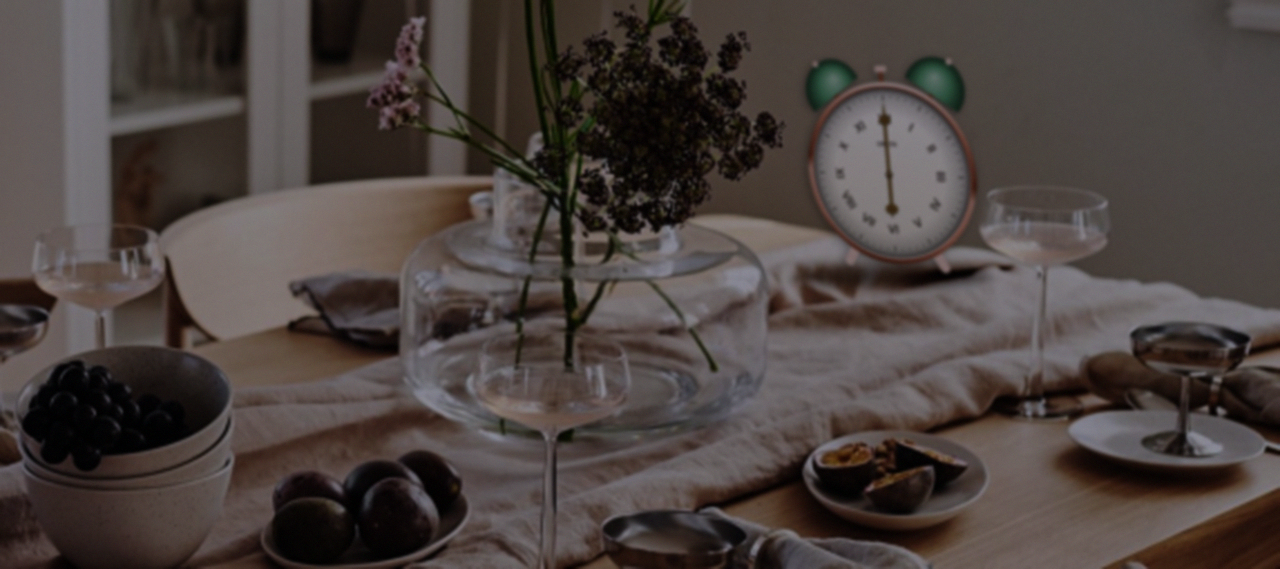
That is 6:00
